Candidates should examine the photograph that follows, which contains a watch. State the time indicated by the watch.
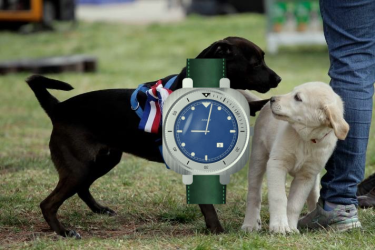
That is 9:02
